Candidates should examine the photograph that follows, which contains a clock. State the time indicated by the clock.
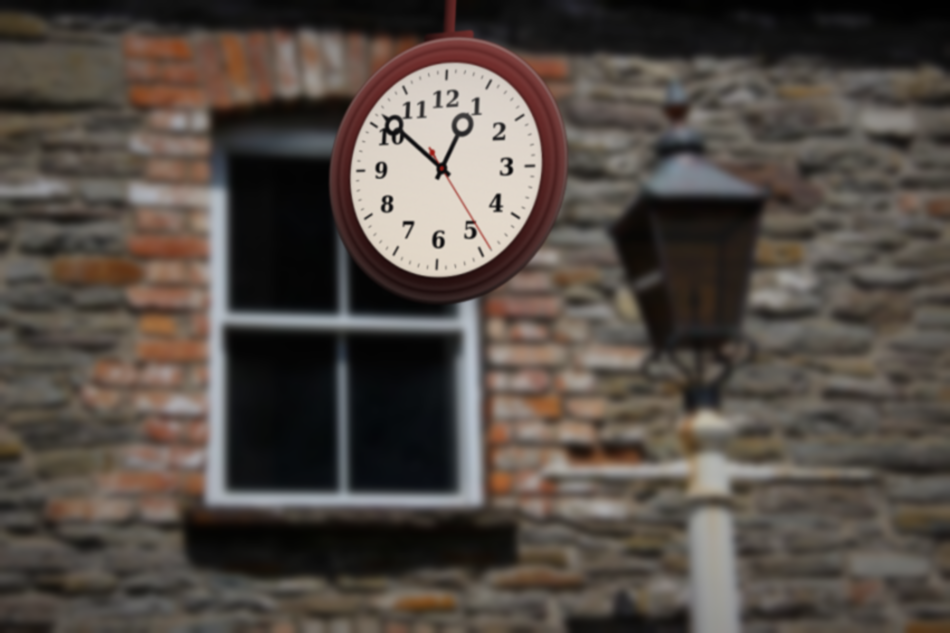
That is 12:51:24
